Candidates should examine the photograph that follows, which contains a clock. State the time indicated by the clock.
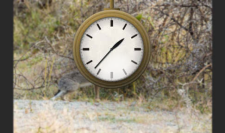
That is 1:37
